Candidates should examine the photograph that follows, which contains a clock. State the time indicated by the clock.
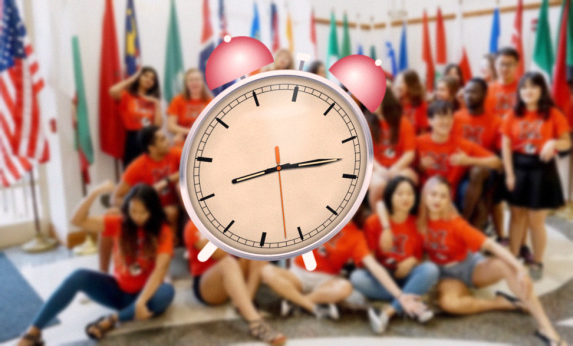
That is 8:12:27
